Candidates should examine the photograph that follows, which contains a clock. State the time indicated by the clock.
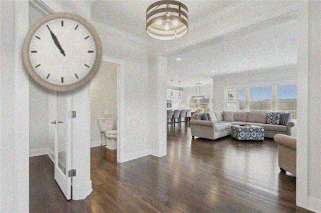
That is 10:55
